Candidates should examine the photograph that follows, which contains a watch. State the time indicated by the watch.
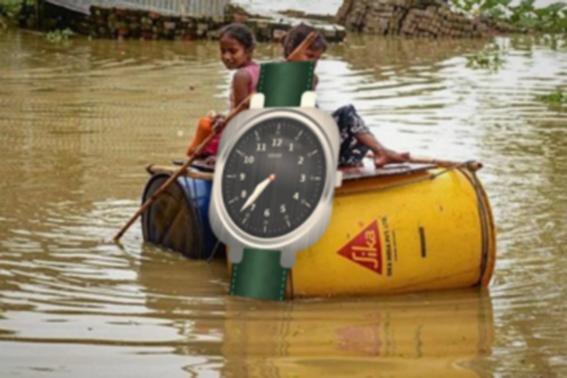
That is 7:37
